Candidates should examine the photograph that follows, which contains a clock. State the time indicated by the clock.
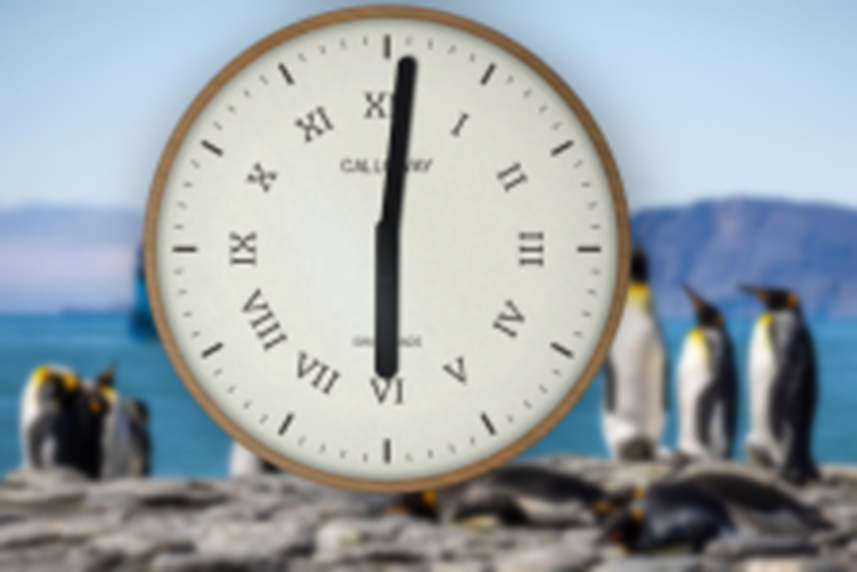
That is 6:01
